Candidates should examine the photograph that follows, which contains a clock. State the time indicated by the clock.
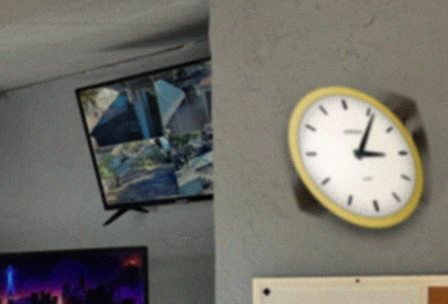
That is 3:06
